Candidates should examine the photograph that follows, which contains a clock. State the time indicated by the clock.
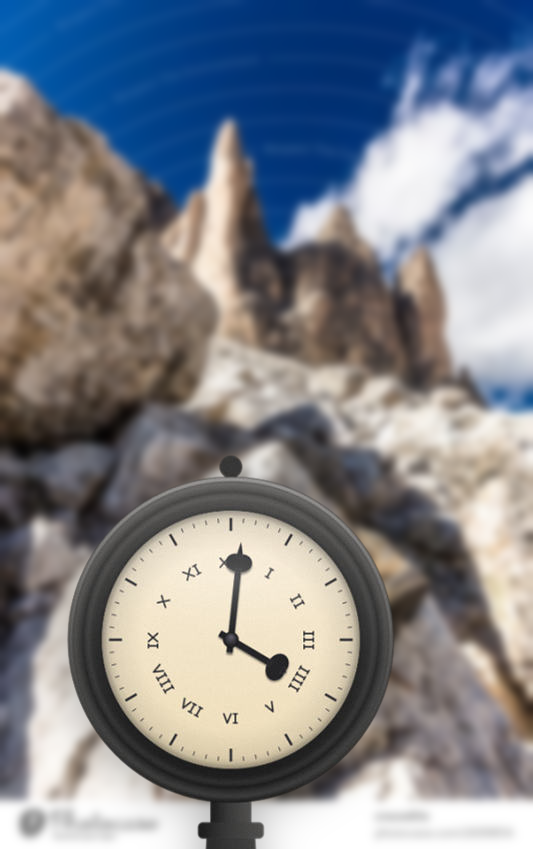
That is 4:01
